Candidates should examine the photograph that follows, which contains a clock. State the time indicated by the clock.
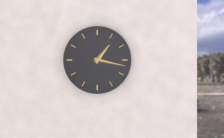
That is 1:17
